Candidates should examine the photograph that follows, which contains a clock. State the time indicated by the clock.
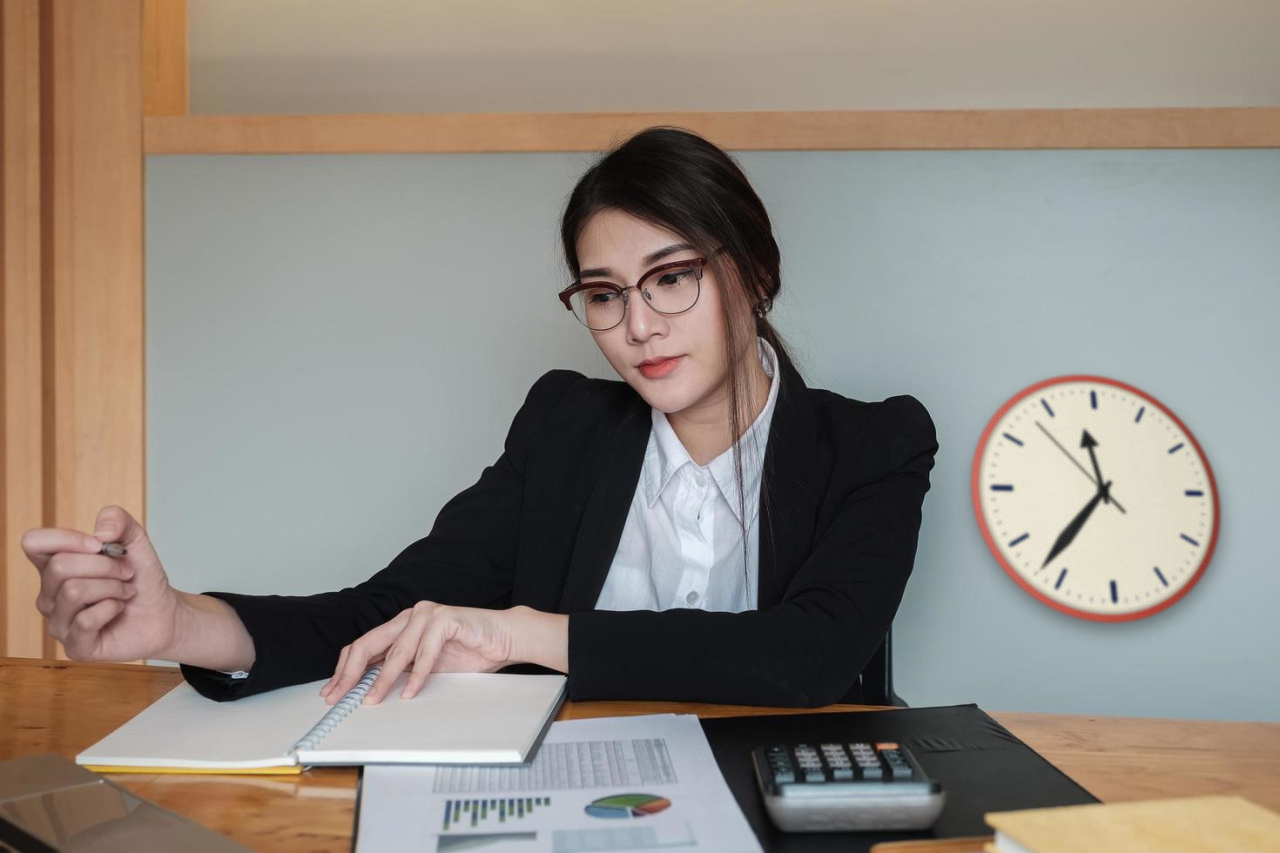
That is 11:36:53
